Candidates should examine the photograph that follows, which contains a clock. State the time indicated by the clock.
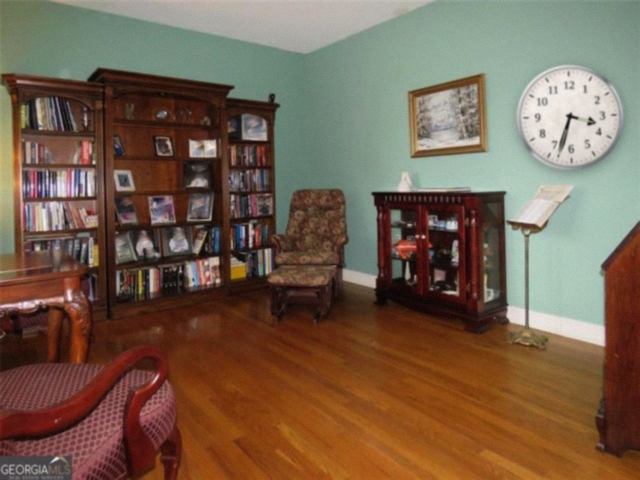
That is 3:33
